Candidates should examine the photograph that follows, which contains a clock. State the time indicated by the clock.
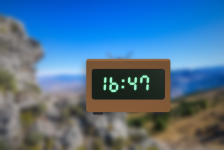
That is 16:47
